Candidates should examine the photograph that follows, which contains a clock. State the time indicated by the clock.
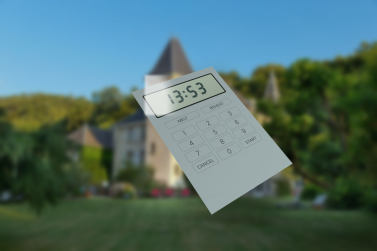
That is 13:53
